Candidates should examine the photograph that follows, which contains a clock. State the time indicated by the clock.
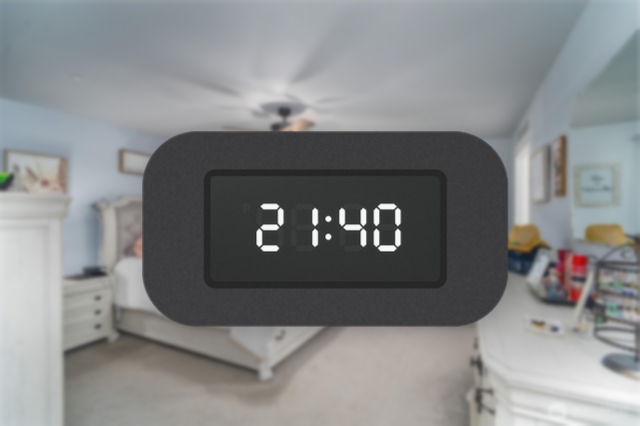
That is 21:40
